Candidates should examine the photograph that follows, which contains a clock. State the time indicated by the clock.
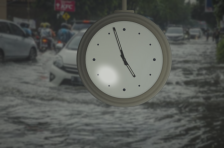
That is 4:57
